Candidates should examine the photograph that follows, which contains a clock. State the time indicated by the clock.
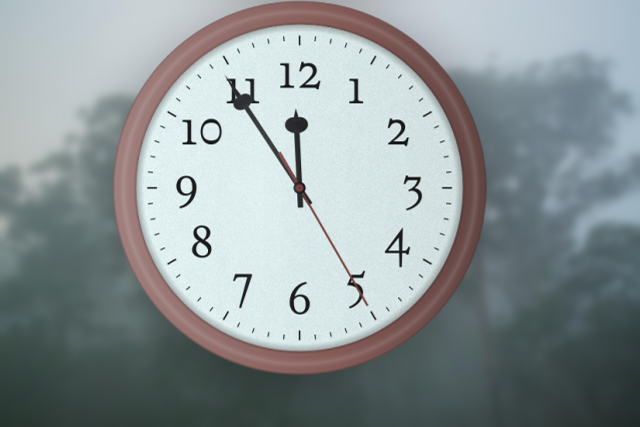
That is 11:54:25
